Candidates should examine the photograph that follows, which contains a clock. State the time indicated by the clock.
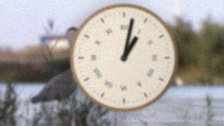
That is 1:02
